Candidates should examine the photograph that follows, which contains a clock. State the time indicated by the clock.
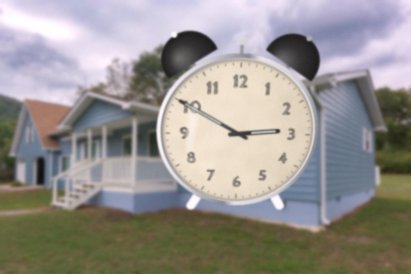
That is 2:50
